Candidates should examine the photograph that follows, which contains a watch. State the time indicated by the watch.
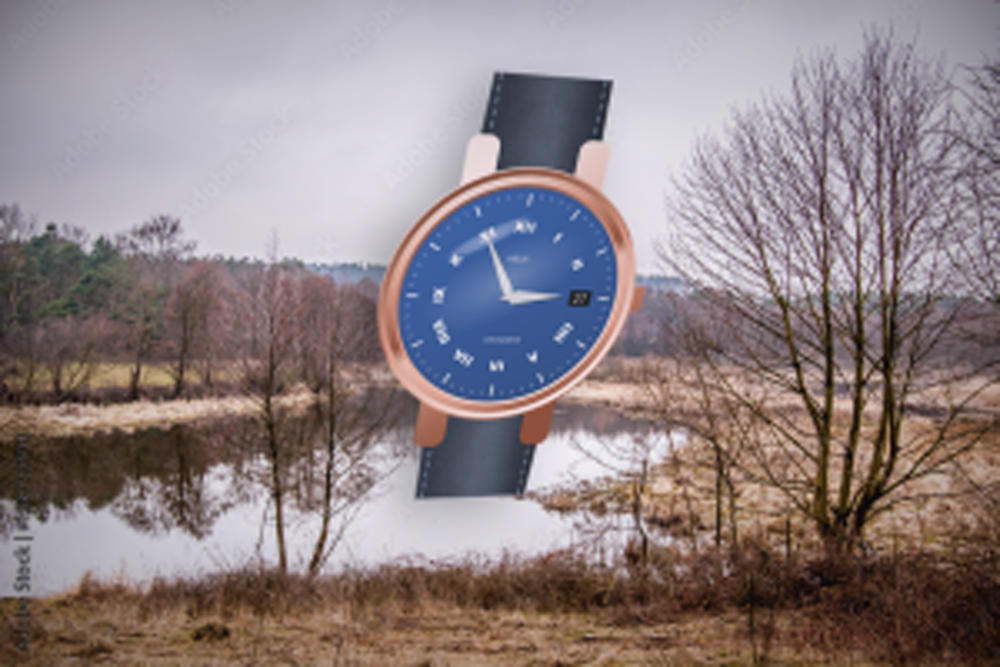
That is 2:55
